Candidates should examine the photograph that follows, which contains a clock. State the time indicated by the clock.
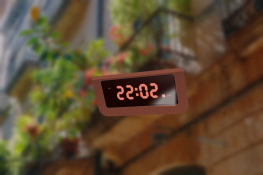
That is 22:02
